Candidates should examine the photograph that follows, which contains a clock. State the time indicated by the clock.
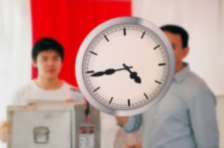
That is 4:44
